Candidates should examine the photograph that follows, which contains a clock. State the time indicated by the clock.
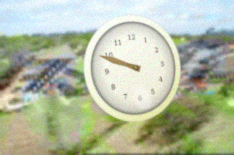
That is 9:49
